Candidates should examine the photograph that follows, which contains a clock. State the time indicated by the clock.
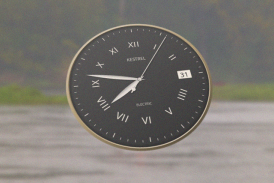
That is 7:47:06
